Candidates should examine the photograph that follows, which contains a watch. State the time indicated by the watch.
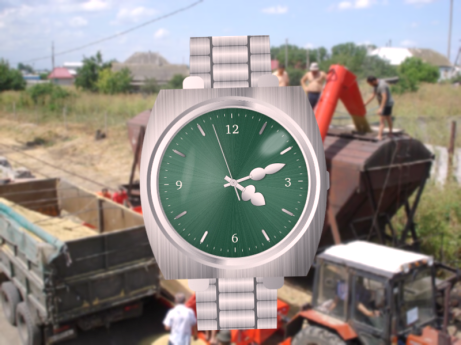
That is 4:11:57
